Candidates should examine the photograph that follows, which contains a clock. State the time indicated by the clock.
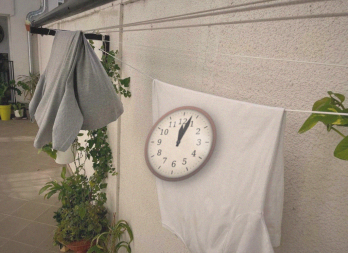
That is 12:03
